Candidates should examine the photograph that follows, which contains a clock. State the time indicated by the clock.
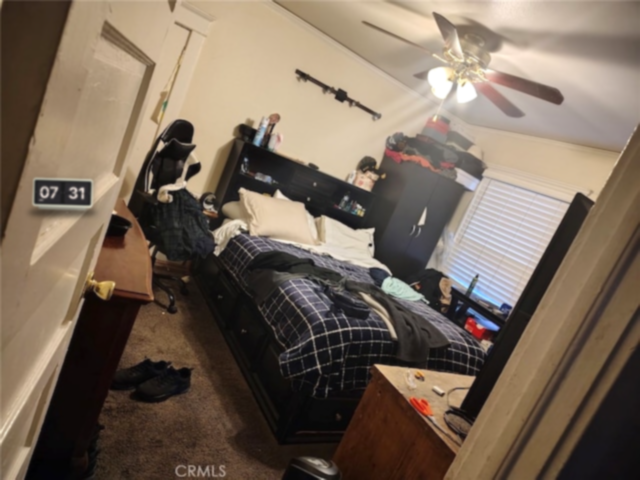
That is 7:31
